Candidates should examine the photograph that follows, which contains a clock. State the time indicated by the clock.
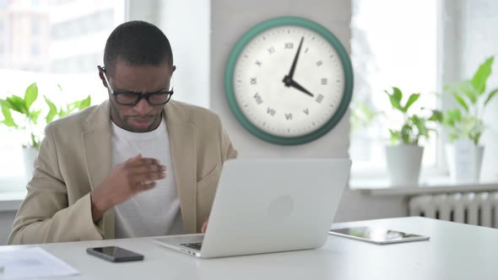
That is 4:03
